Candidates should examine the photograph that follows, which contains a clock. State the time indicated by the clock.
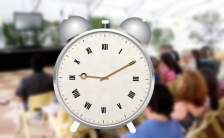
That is 9:10
